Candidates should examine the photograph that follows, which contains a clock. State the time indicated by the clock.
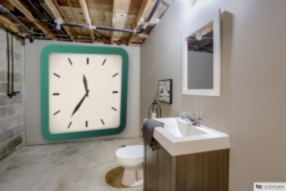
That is 11:36
